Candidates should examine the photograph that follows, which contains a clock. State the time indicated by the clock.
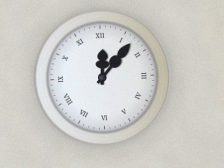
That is 12:07
